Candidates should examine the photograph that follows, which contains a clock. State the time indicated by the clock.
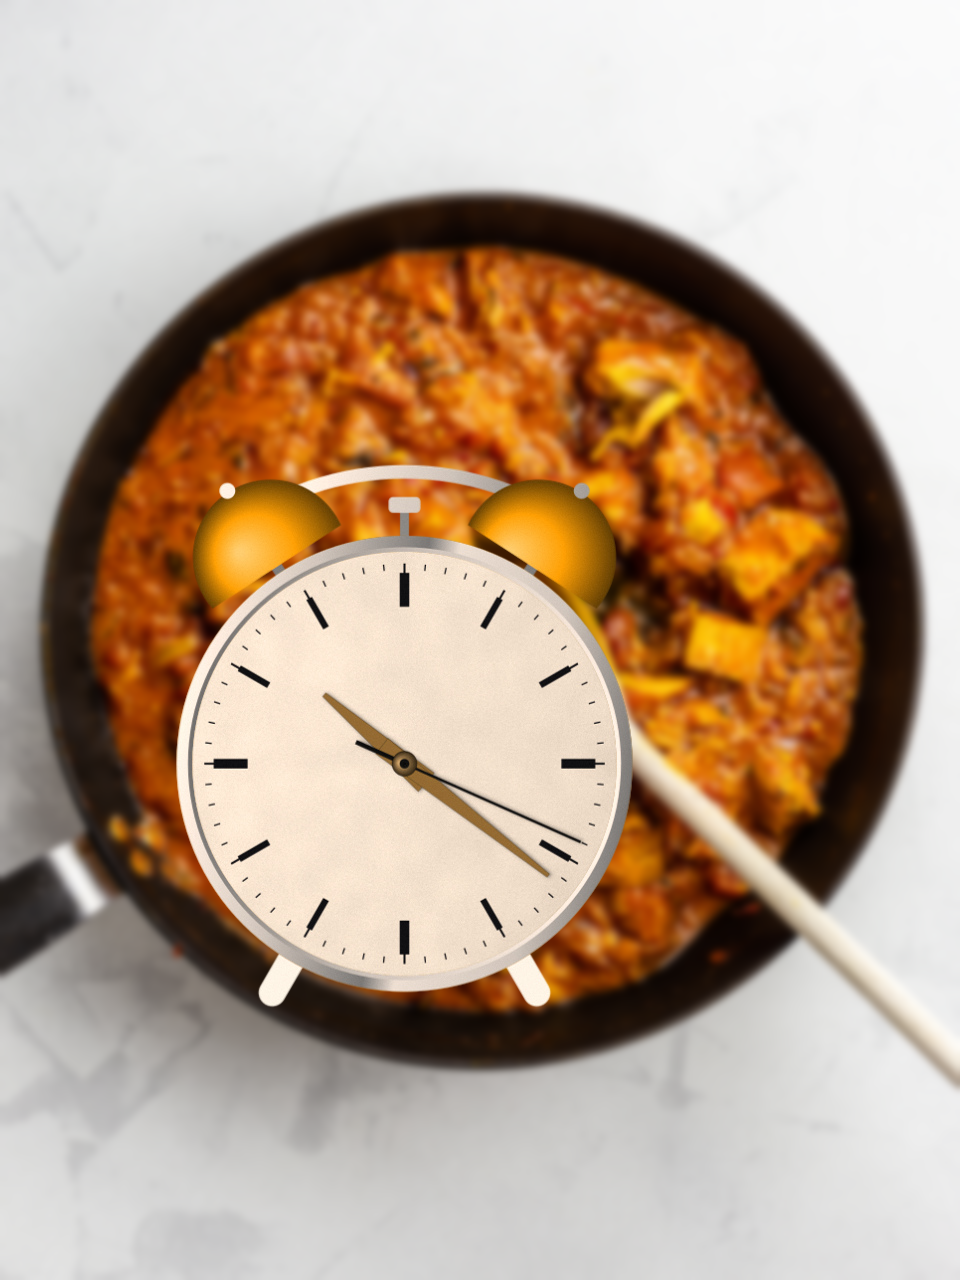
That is 10:21:19
